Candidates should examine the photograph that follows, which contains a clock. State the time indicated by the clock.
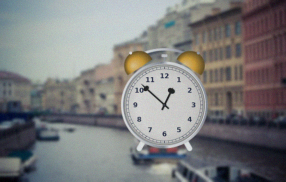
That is 12:52
